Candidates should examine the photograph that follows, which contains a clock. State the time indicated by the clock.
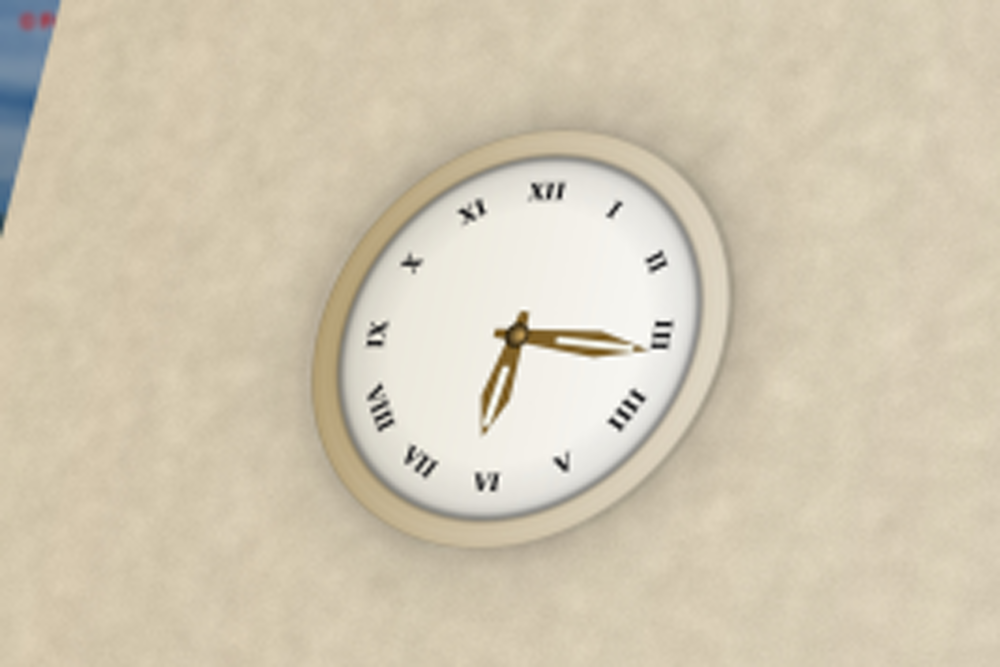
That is 6:16
